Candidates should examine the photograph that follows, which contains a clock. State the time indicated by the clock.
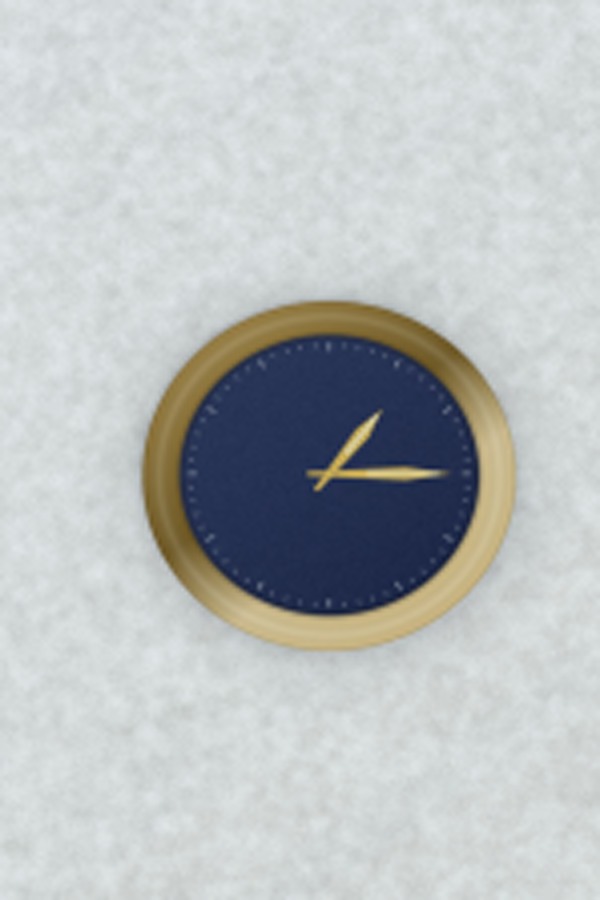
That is 1:15
